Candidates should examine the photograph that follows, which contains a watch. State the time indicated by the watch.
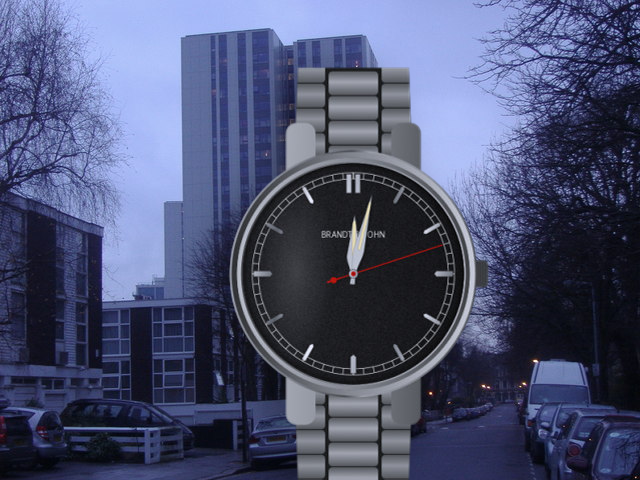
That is 12:02:12
